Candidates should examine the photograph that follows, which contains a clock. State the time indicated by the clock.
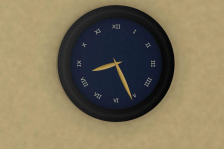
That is 8:26
